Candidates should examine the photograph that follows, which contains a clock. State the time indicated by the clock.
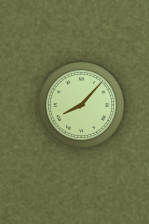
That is 8:07
